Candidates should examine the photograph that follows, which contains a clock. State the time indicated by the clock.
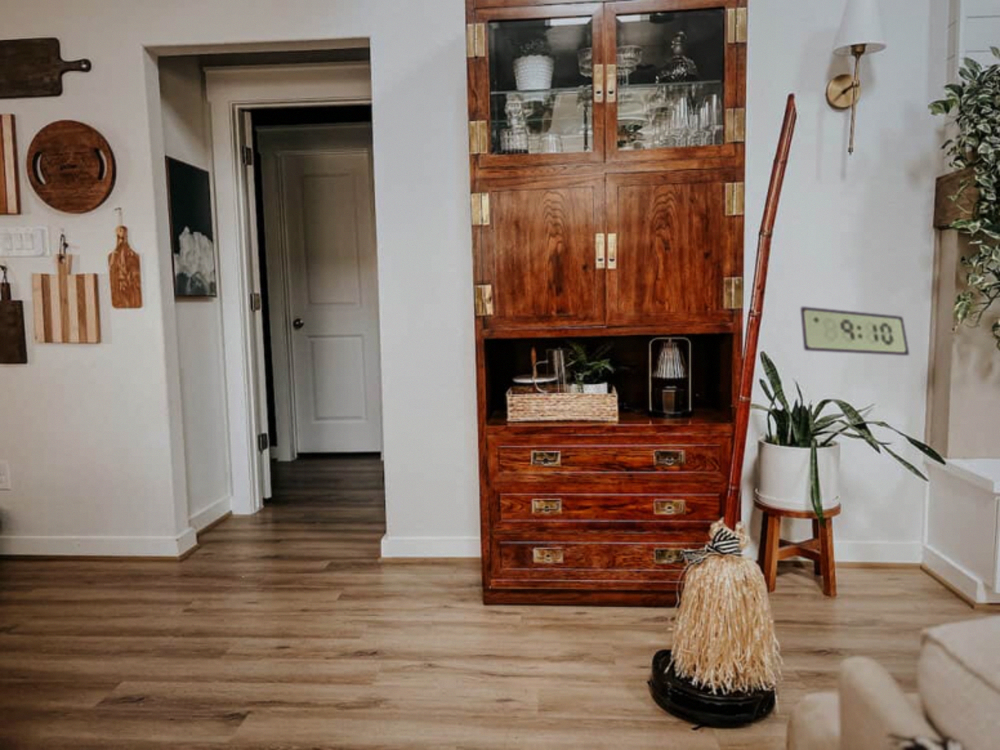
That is 9:10
